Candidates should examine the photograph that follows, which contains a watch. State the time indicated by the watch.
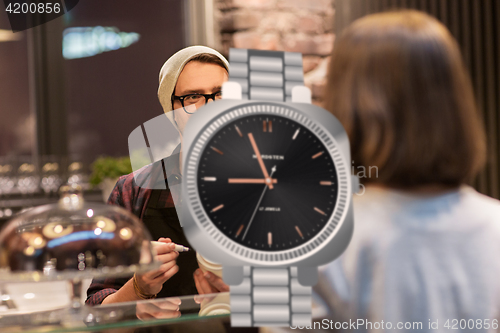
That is 8:56:34
